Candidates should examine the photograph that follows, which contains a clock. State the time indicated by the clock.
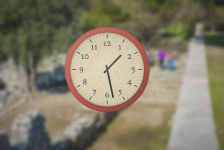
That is 1:28
